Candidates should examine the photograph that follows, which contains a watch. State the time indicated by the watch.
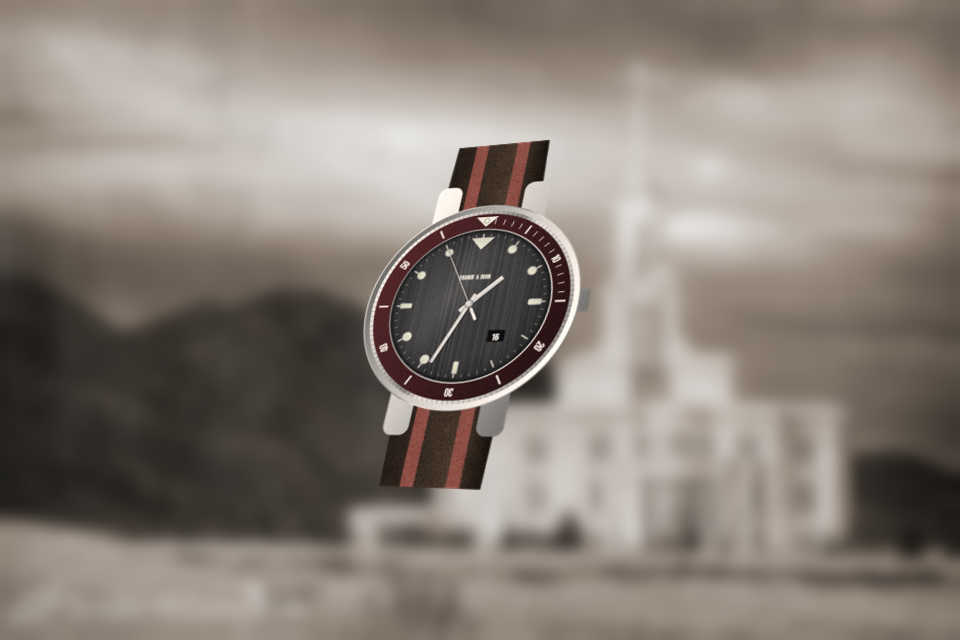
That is 1:33:55
